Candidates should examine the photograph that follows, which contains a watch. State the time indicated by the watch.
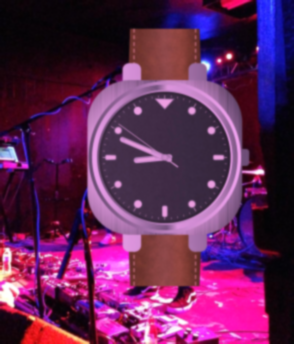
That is 8:48:51
